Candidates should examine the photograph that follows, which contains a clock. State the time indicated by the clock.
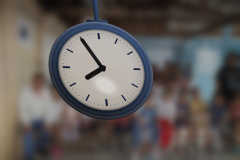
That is 7:55
